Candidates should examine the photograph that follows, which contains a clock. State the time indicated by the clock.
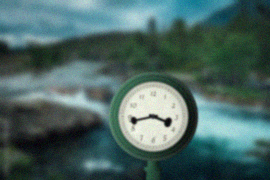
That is 3:43
